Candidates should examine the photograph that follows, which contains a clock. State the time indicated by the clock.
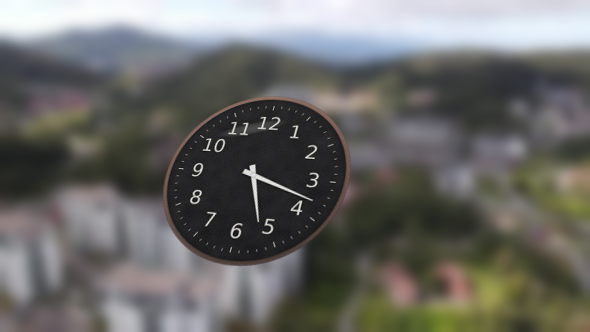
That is 5:18
